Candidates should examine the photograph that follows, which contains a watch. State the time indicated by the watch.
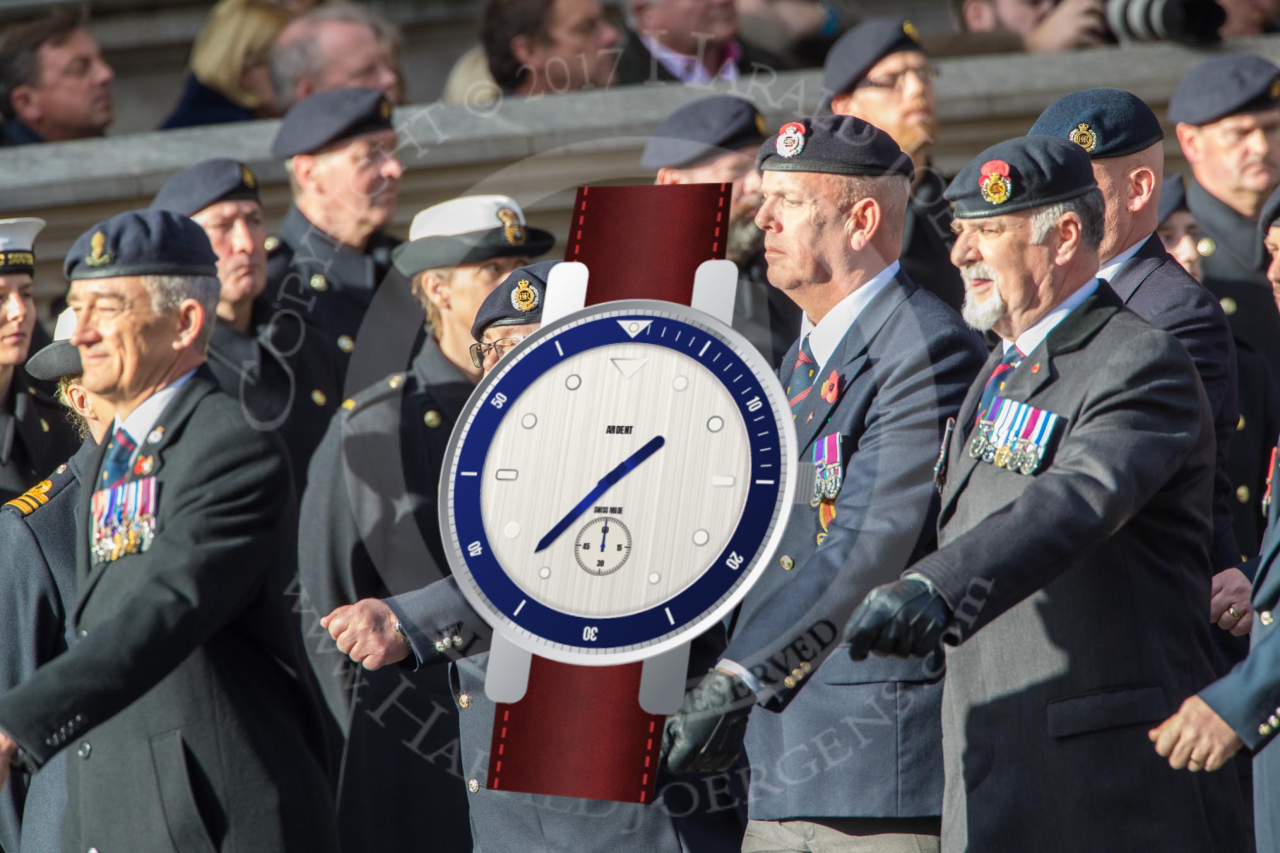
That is 1:37
